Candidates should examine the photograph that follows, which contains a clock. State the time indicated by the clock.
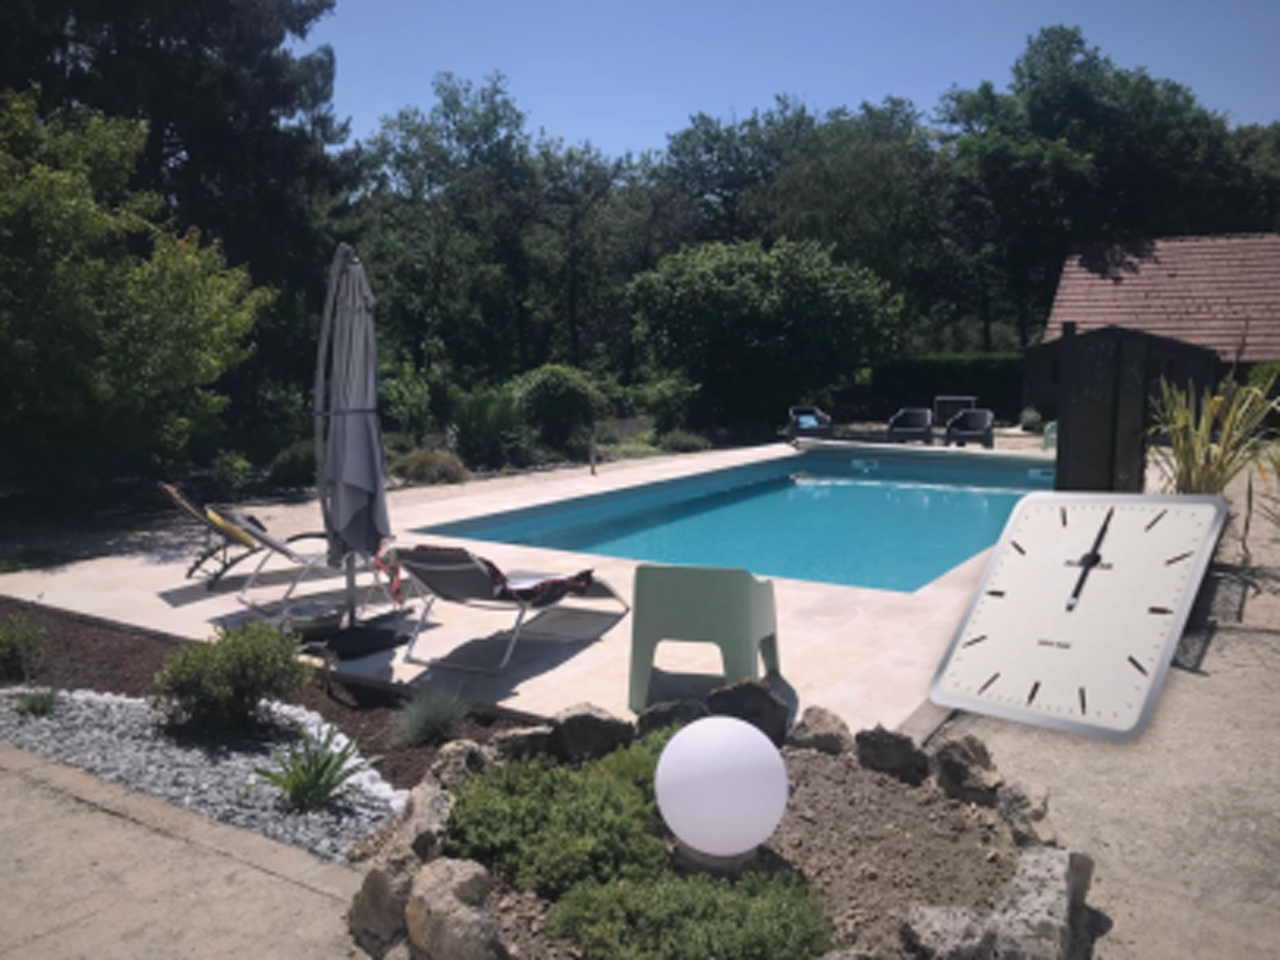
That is 12:00
